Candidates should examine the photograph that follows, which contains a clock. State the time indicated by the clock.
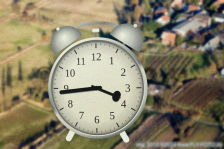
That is 3:44
